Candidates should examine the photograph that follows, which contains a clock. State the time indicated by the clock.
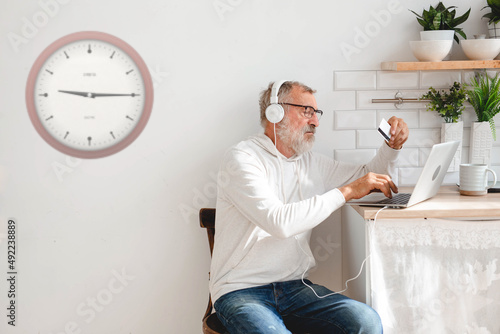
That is 9:15
